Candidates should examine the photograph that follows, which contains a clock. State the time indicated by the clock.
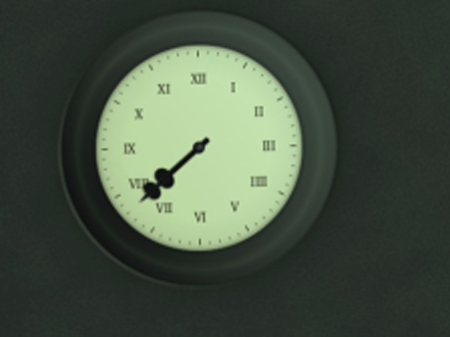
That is 7:38
